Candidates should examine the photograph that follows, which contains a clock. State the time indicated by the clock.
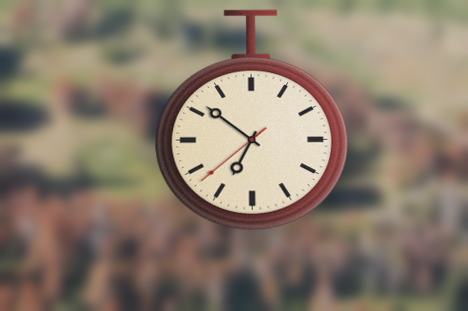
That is 6:51:38
